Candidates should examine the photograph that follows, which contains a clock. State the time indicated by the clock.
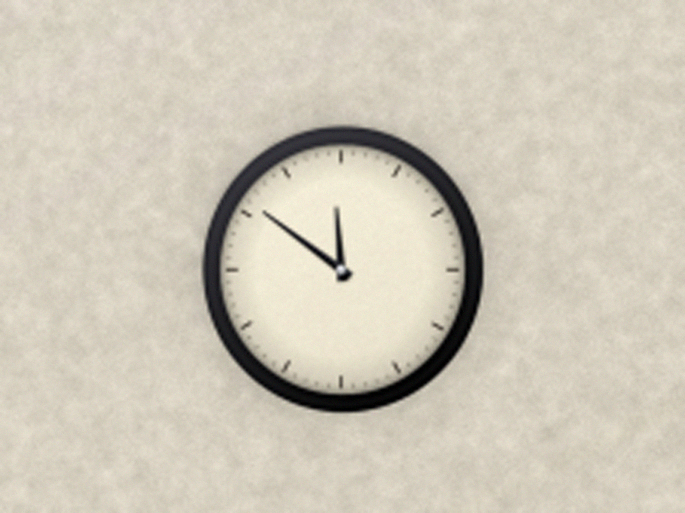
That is 11:51
